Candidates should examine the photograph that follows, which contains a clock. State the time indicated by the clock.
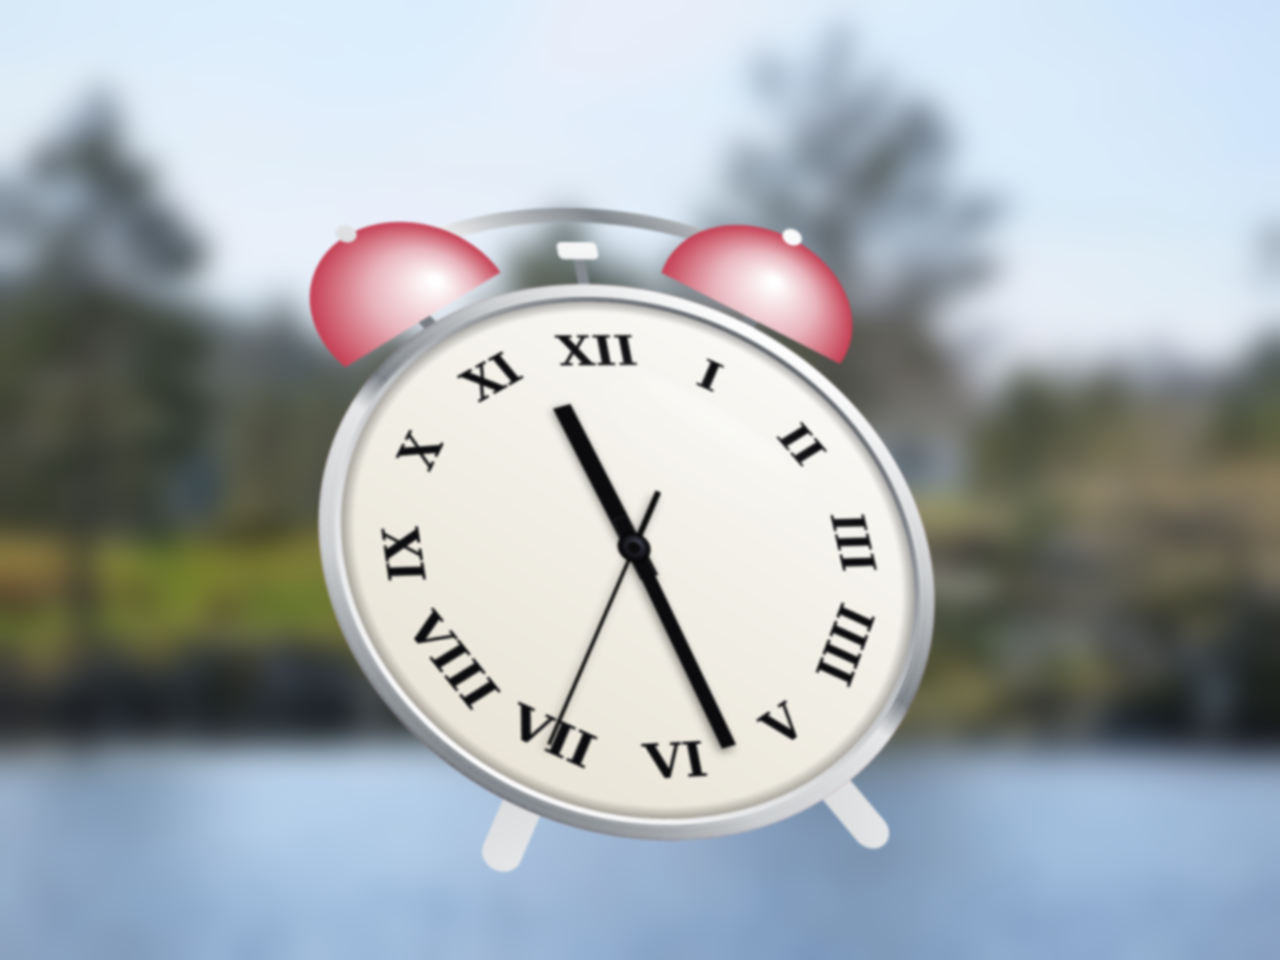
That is 11:27:35
